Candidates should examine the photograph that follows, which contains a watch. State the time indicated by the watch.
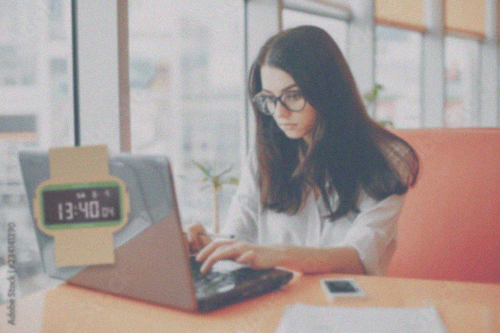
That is 13:40
